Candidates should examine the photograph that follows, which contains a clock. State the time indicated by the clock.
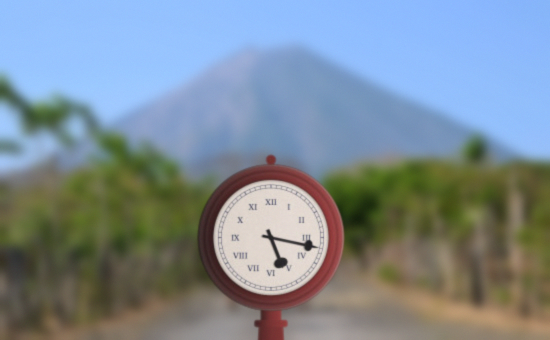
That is 5:17
